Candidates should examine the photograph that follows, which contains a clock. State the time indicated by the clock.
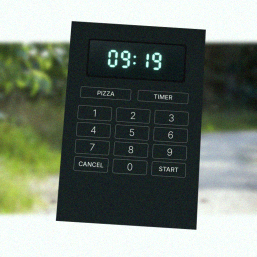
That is 9:19
